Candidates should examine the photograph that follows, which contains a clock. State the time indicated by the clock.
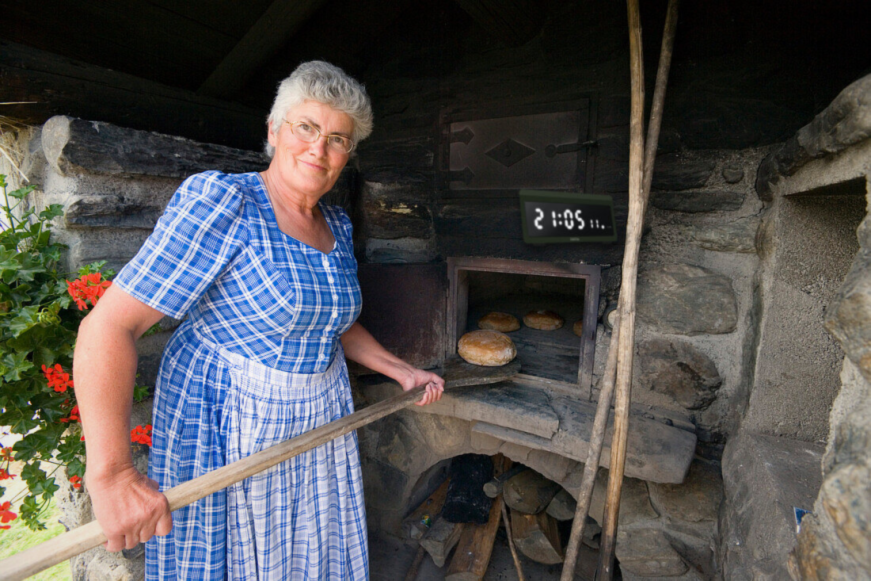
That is 21:05
